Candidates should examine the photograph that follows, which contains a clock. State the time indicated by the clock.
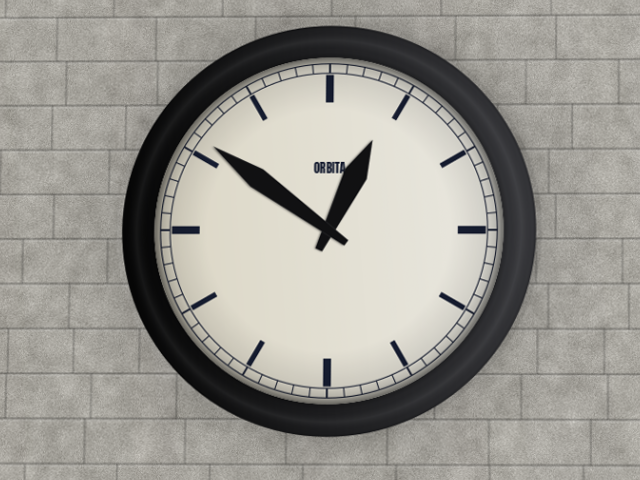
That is 12:51
